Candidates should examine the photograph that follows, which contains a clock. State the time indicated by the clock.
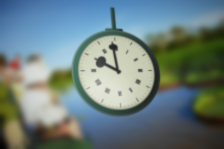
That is 9:59
